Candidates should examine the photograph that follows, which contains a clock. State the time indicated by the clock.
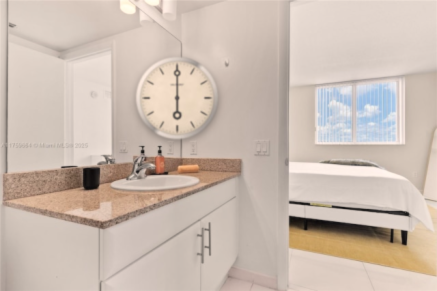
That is 6:00
